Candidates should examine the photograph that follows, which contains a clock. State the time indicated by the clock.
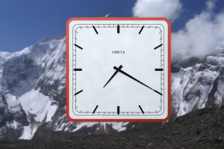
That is 7:20
